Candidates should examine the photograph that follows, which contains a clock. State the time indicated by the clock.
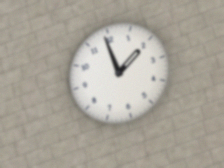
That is 1:59
